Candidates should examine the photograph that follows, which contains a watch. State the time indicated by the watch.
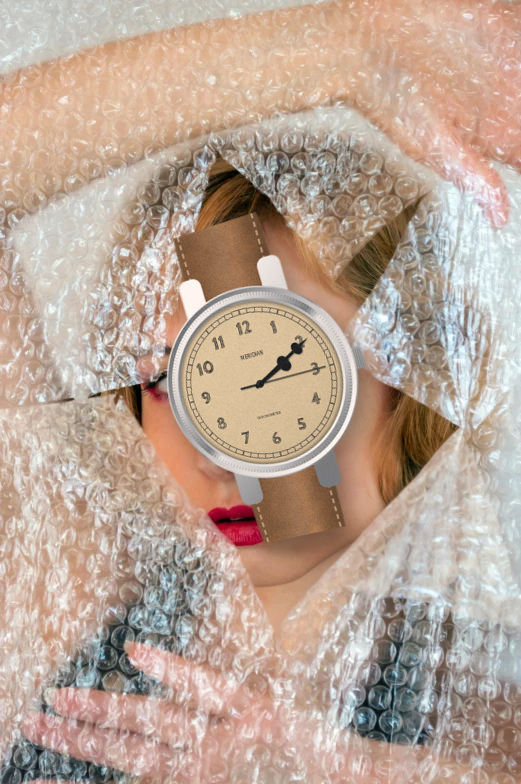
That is 2:10:15
